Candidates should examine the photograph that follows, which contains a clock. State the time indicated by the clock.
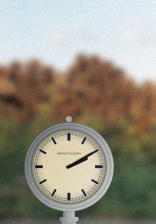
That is 2:10
